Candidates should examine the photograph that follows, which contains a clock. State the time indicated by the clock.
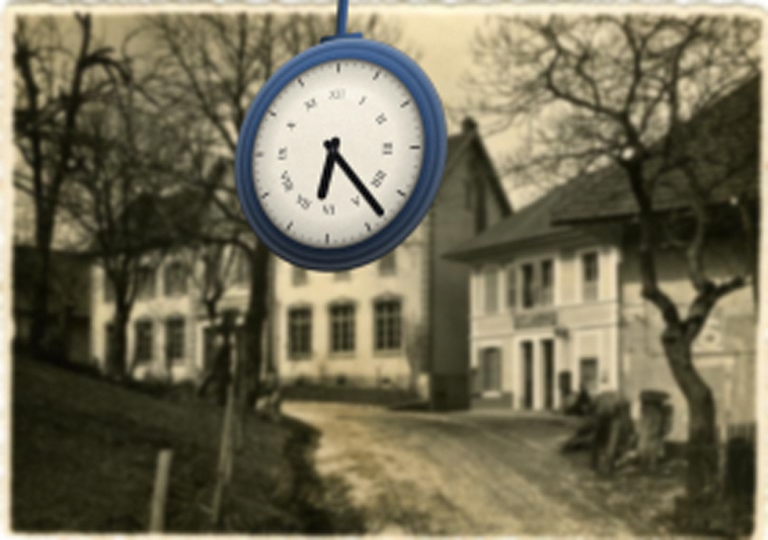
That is 6:23
